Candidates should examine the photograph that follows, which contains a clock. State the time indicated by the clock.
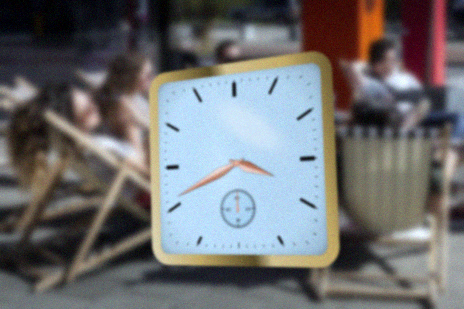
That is 3:41
